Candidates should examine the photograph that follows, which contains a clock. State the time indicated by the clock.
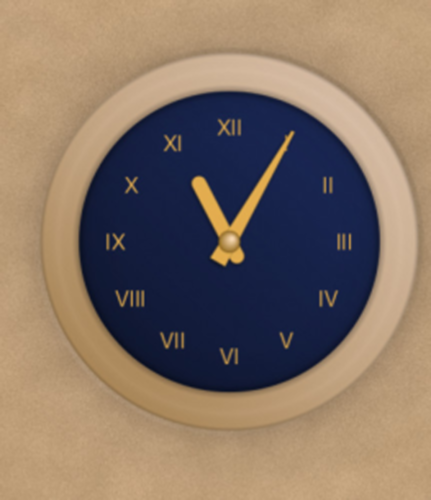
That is 11:05
